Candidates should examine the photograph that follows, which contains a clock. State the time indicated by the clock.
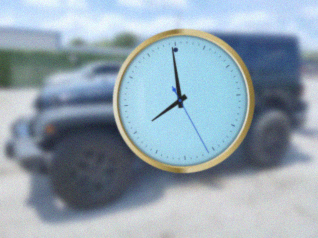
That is 7:59:26
